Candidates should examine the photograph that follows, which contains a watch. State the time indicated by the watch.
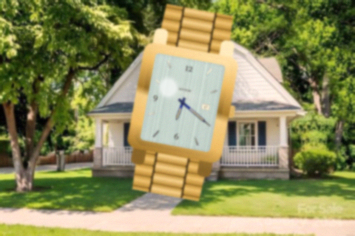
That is 6:20
